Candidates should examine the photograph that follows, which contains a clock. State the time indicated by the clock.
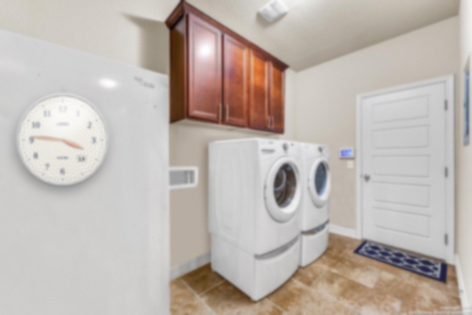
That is 3:46
